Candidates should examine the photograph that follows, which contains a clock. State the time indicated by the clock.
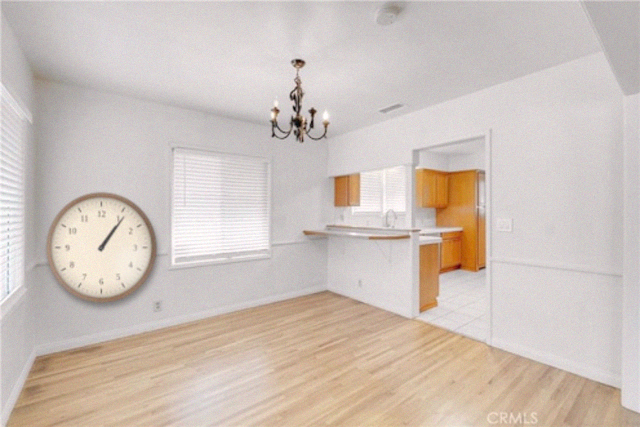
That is 1:06
